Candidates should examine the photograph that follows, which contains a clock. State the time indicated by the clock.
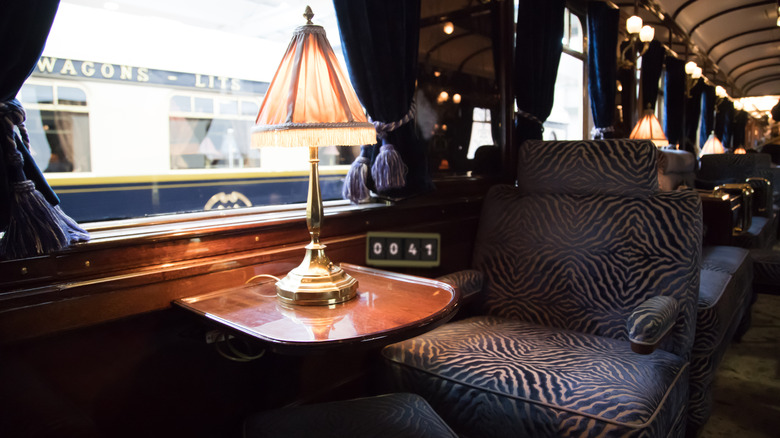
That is 0:41
